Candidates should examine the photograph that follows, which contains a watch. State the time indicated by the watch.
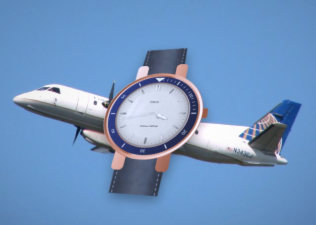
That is 3:43
